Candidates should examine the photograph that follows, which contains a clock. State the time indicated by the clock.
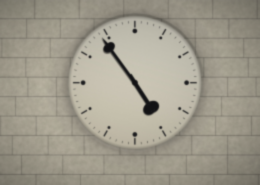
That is 4:54
